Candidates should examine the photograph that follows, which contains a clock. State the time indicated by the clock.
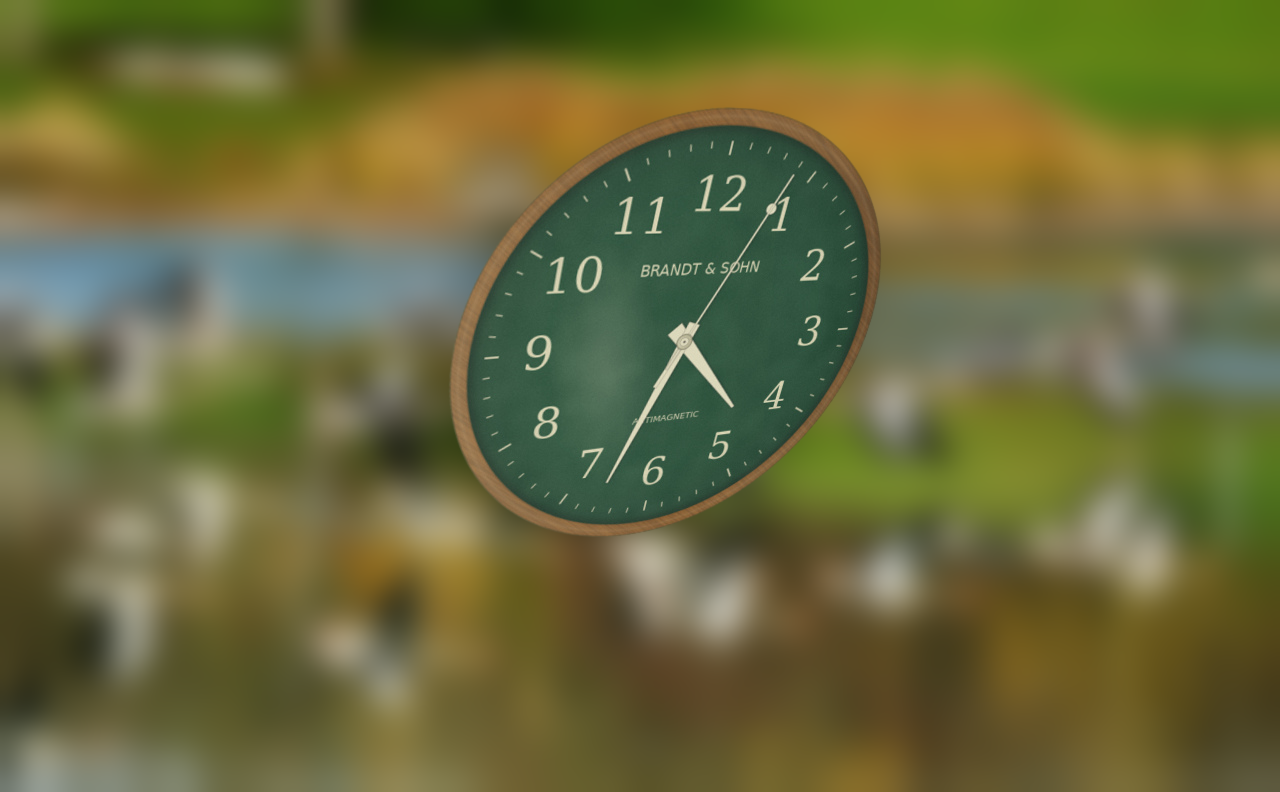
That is 4:33:04
